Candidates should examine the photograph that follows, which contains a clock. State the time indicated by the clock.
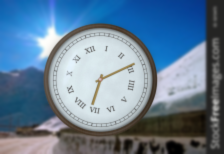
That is 7:14
